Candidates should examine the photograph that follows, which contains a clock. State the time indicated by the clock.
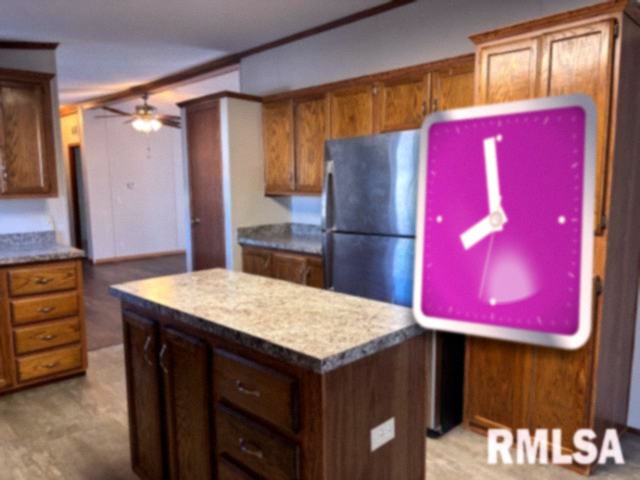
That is 7:58:32
